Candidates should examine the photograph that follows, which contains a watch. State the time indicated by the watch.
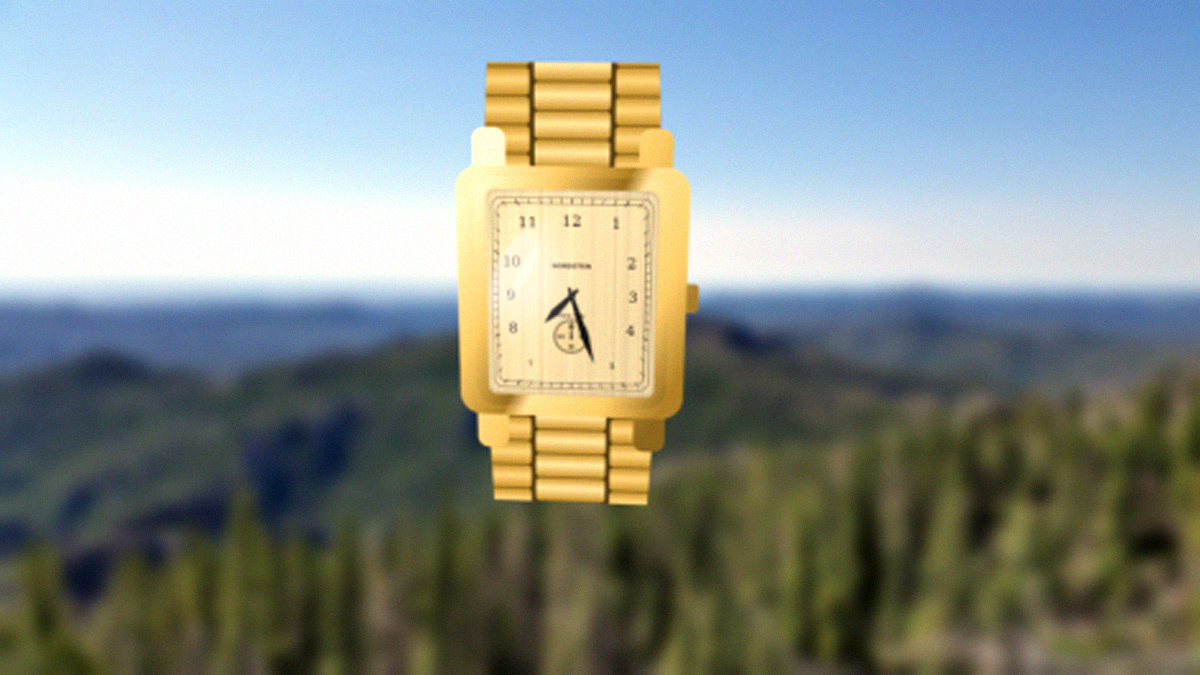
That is 7:27
